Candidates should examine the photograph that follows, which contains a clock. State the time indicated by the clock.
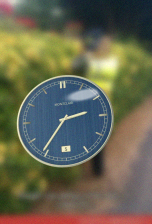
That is 2:36
